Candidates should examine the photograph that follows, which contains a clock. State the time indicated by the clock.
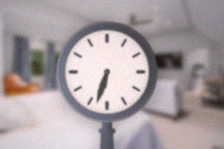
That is 6:33
